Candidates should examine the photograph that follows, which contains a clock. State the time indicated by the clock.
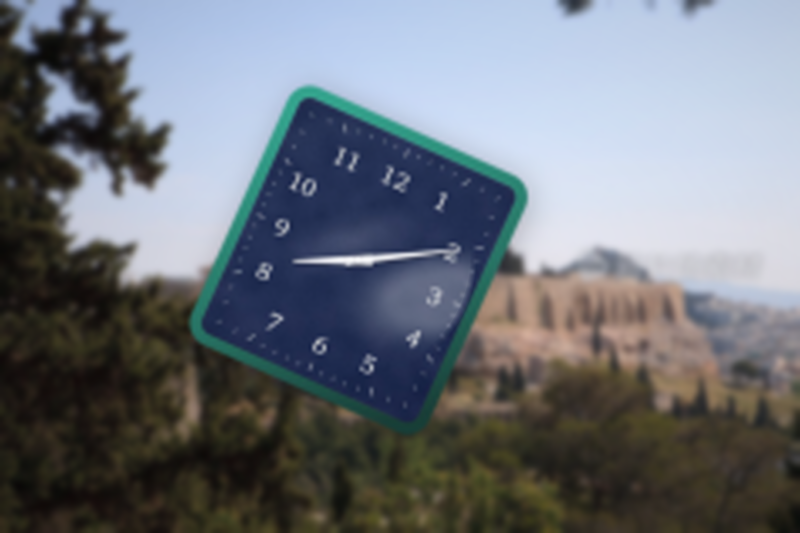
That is 8:10
